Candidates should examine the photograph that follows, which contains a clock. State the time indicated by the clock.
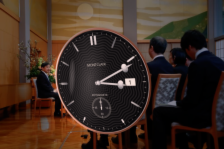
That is 3:11
